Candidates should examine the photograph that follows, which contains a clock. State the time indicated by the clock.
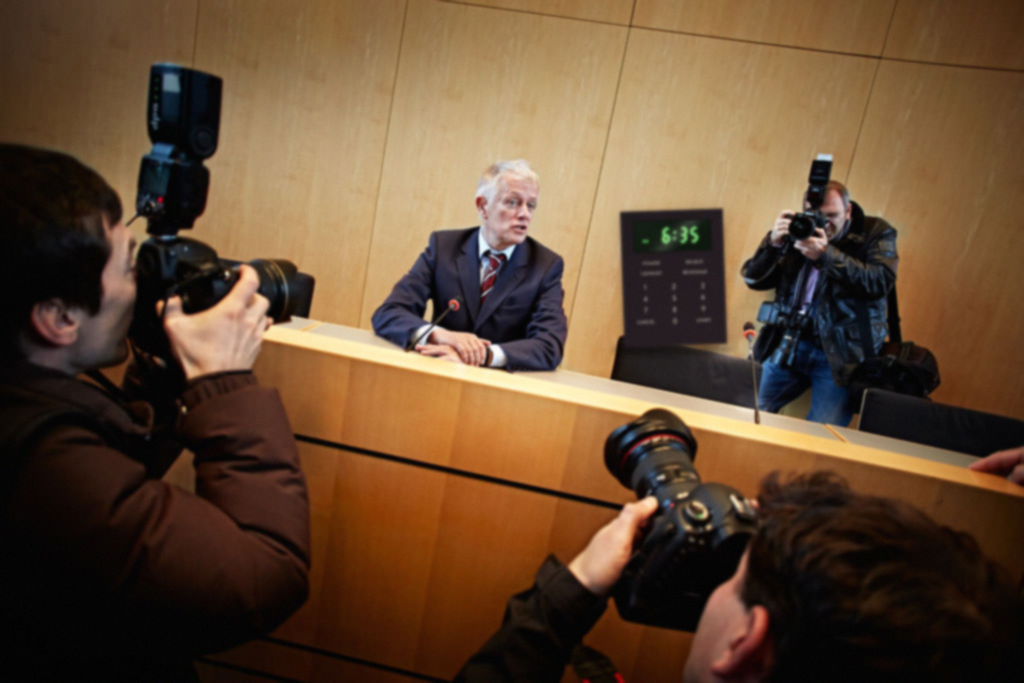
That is 6:35
